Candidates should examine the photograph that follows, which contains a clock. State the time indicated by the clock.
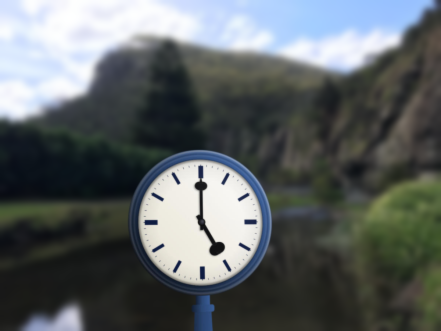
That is 5:00
